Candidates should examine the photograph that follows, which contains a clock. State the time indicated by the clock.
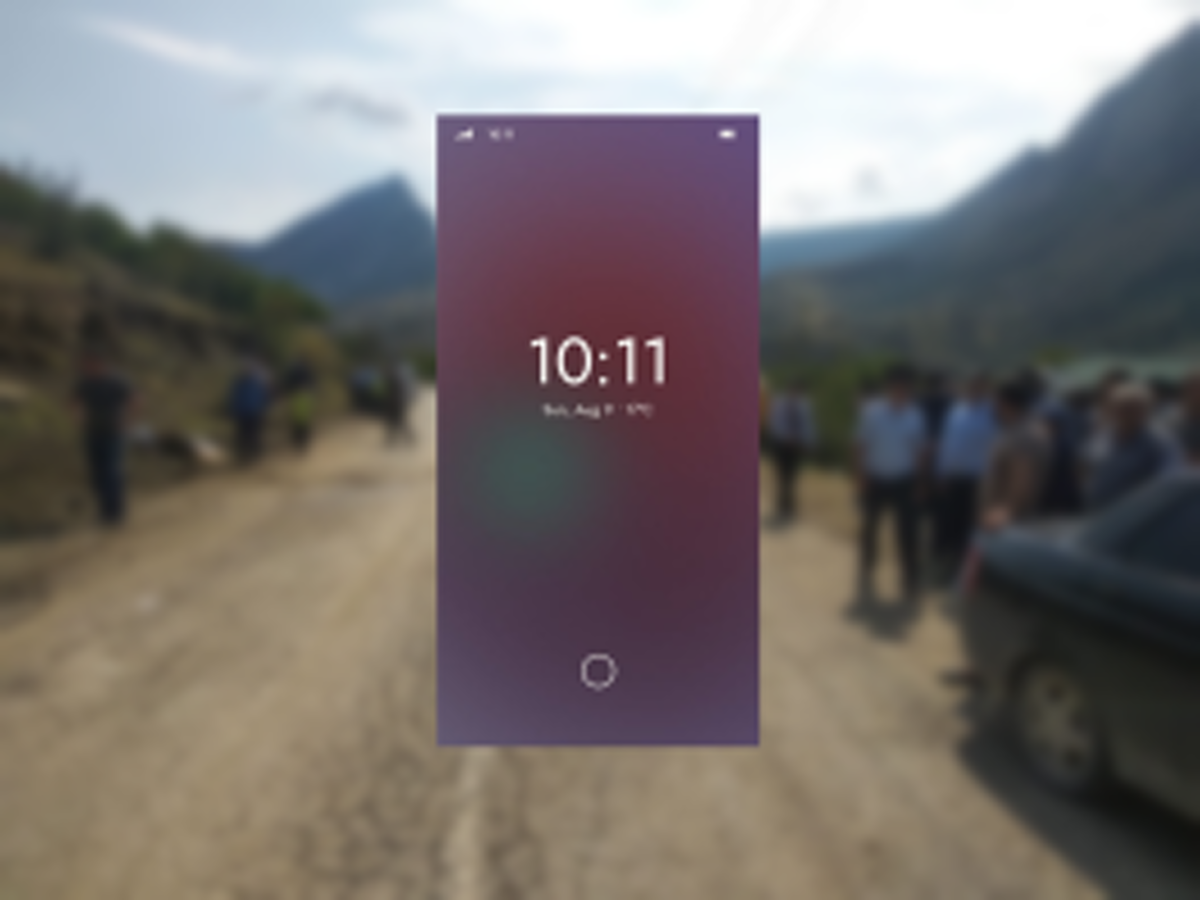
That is 10:11
